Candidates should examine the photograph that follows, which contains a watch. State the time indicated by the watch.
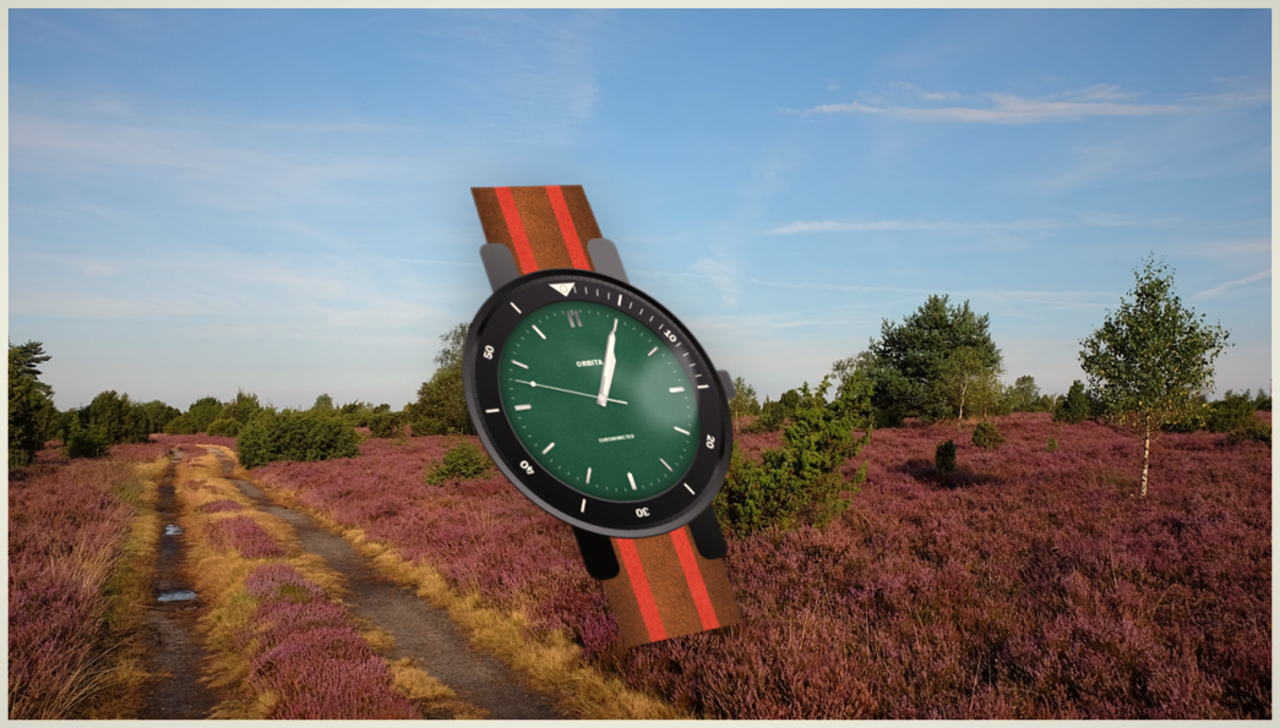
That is 1:04:48
